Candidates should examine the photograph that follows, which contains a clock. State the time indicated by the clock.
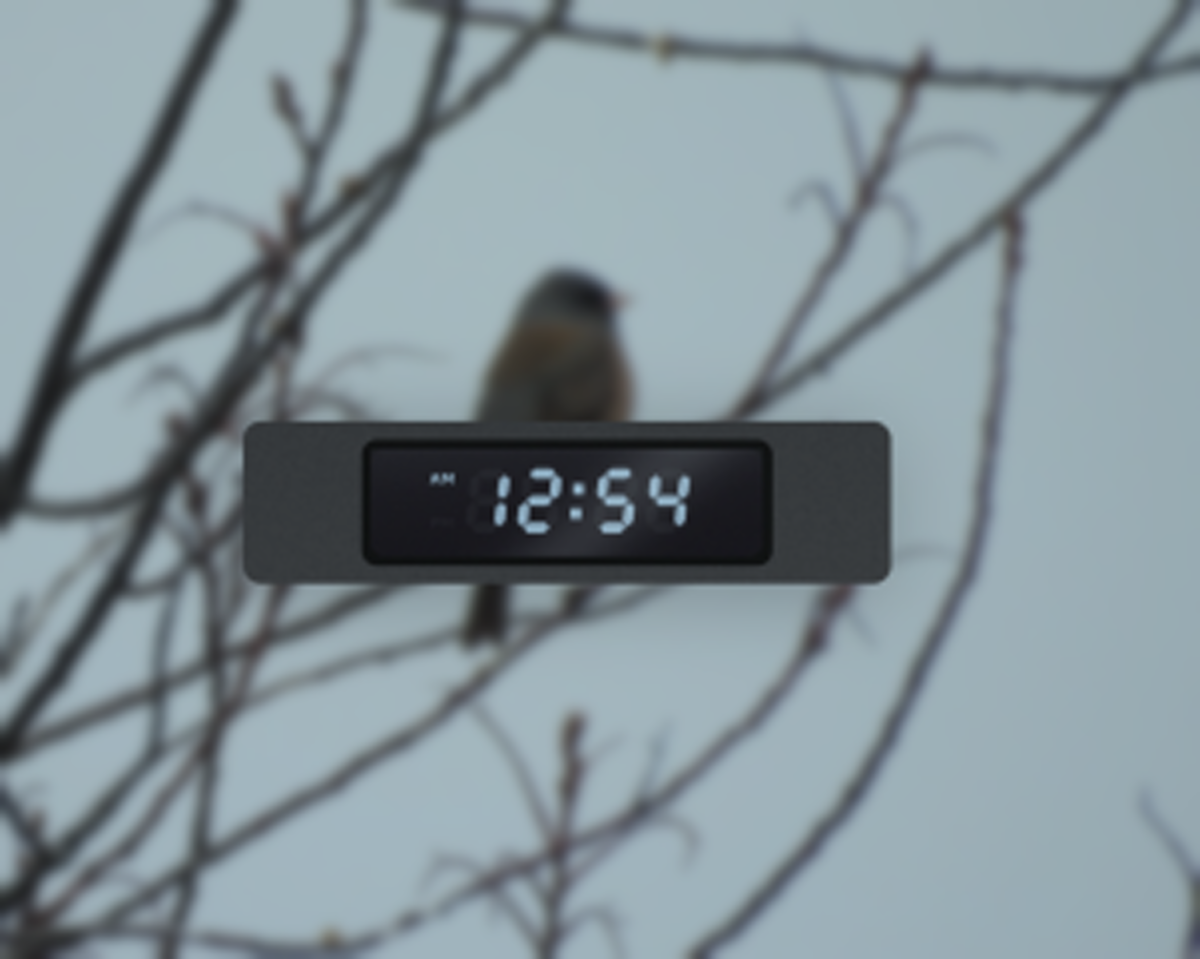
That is 12:54
